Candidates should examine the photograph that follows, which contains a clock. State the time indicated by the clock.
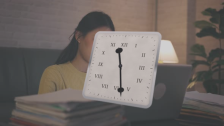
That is 11:28
